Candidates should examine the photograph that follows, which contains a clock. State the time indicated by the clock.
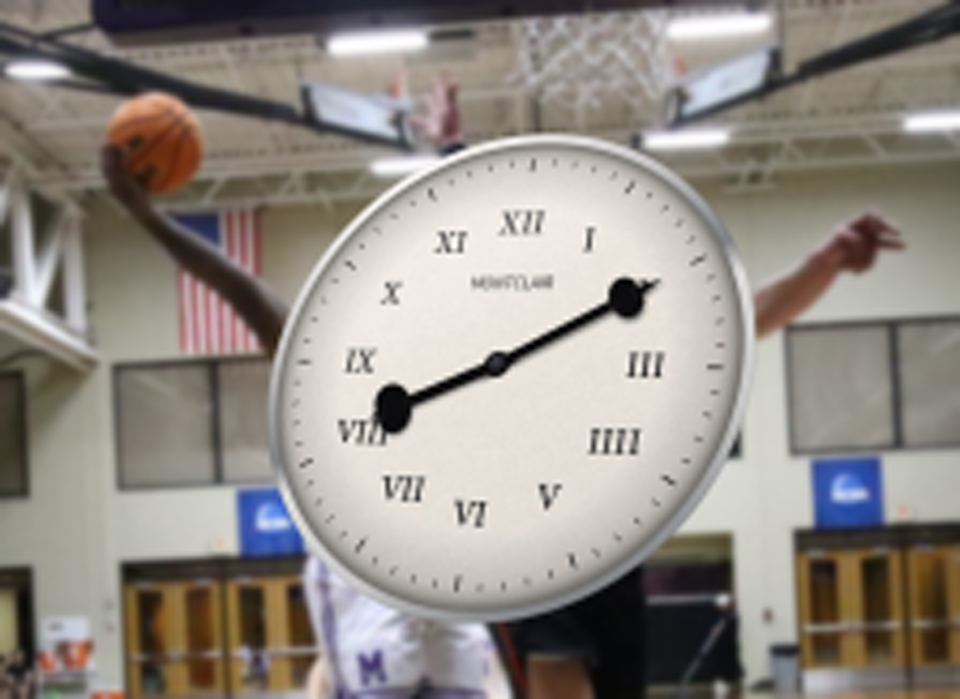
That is 8:10
